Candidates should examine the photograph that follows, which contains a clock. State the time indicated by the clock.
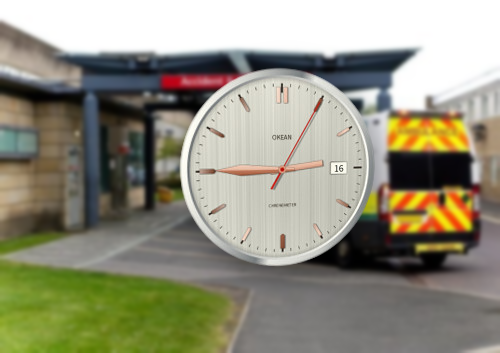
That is 2:45:05
